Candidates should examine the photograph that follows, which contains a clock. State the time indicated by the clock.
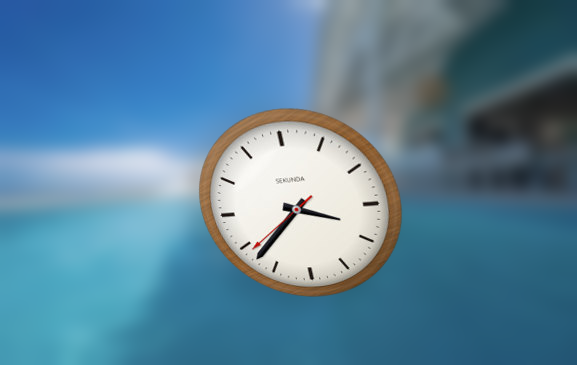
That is 3:37:39
